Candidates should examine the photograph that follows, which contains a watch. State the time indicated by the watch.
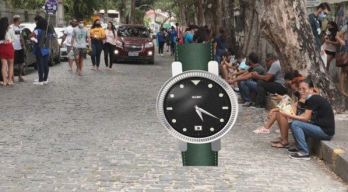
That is 5:20
